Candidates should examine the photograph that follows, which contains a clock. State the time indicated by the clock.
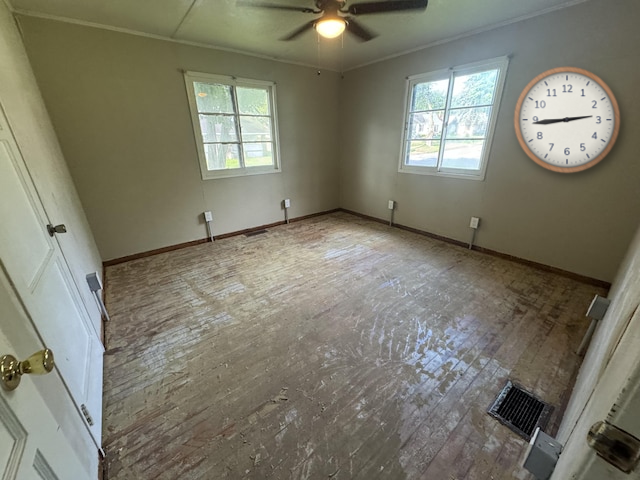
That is 2:44
